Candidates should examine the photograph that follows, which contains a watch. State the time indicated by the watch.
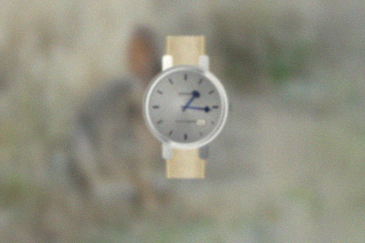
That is 1:16
